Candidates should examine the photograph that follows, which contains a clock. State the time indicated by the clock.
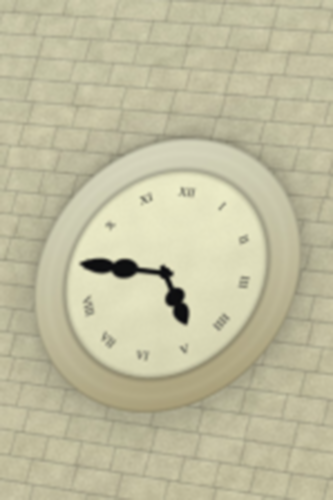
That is 4:45
